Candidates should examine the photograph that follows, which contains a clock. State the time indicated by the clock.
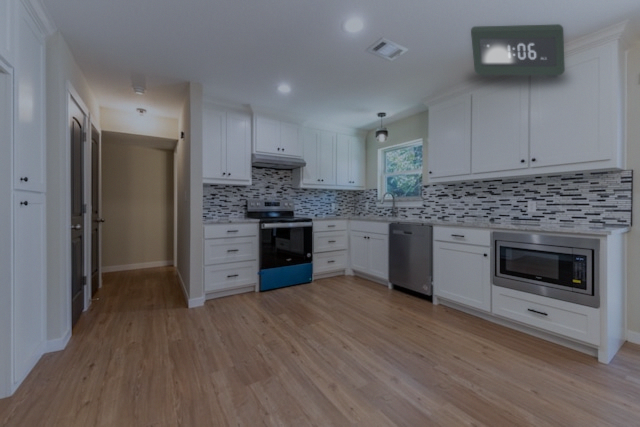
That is 1:06
